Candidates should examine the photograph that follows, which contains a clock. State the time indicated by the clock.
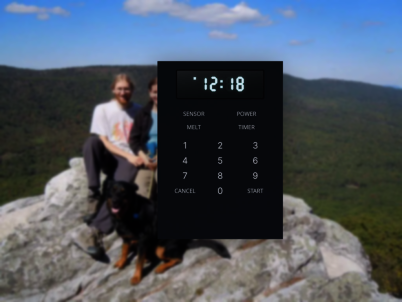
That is 12:18
